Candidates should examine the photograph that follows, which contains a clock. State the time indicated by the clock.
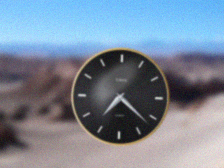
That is 7:22
